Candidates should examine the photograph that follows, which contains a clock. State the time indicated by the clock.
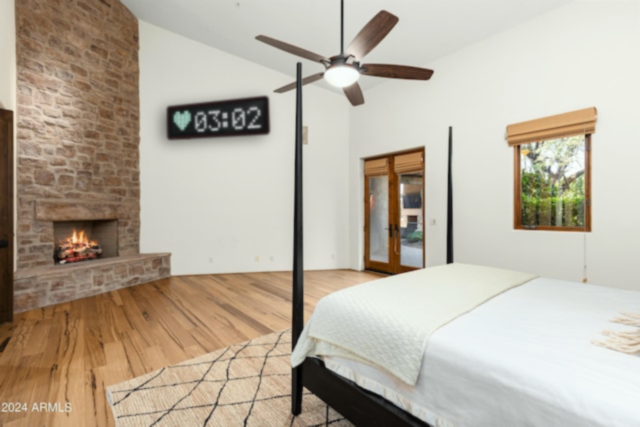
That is 3:02
